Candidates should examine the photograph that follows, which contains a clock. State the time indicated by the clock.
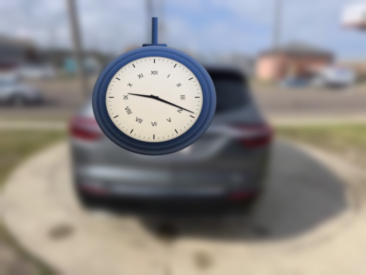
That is 9:19
